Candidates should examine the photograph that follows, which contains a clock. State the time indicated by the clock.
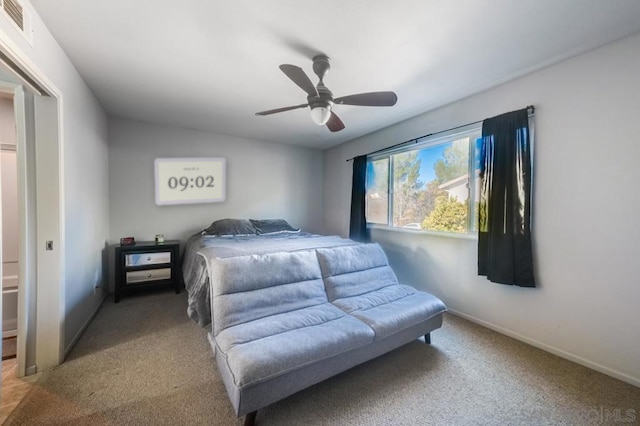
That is 9:02
